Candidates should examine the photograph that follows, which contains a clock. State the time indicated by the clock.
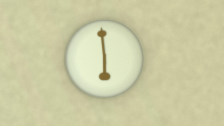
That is 5:59
